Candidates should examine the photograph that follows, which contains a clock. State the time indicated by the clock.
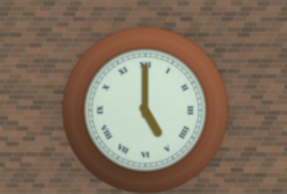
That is 5:00
